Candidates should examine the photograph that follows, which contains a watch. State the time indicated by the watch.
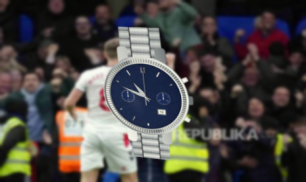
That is 10:49
